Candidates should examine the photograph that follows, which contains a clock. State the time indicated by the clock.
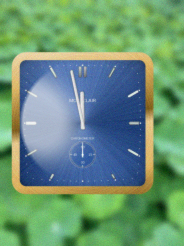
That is 11:58
